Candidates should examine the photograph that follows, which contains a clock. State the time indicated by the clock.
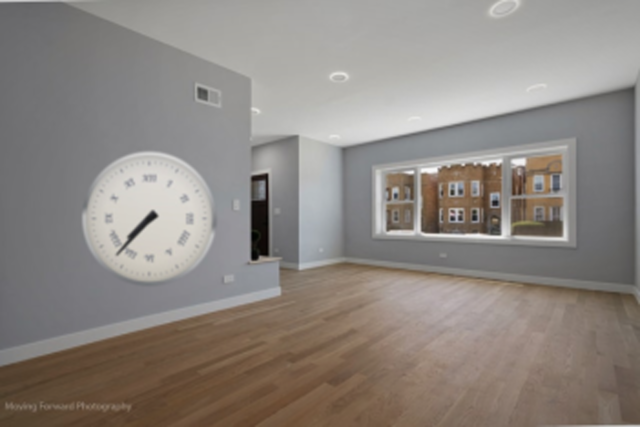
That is 7:37
